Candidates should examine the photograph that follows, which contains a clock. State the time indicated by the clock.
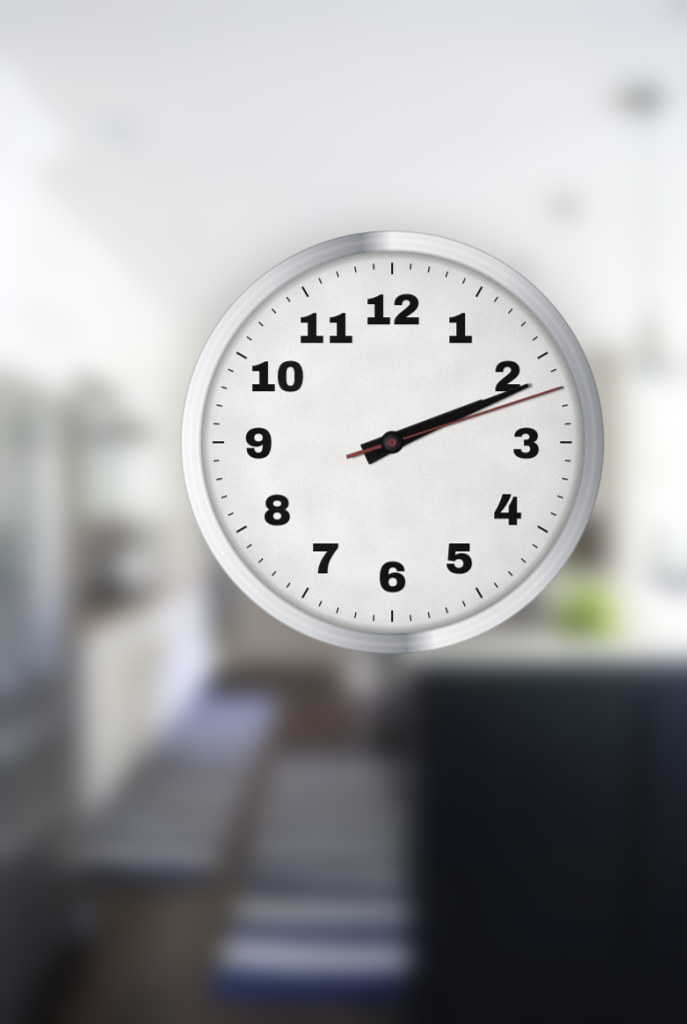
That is 2:11:12
